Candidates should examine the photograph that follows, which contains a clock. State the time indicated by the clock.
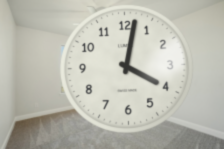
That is 4:02
